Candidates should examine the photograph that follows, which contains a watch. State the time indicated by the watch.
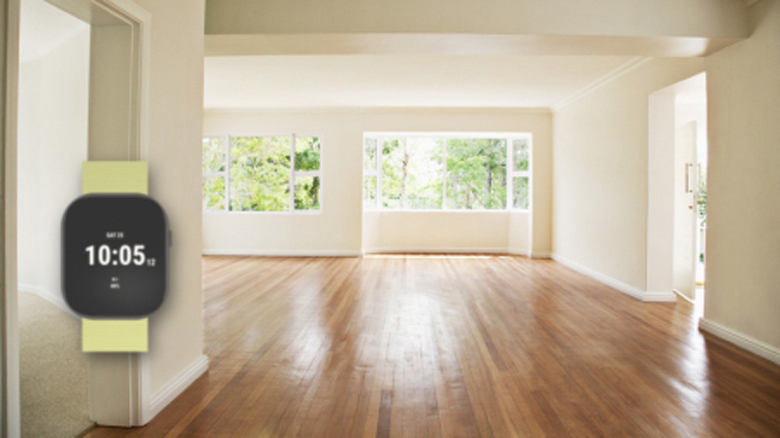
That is 10:05
